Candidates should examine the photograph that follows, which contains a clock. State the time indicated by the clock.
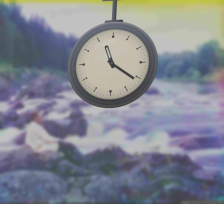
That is 11:21
